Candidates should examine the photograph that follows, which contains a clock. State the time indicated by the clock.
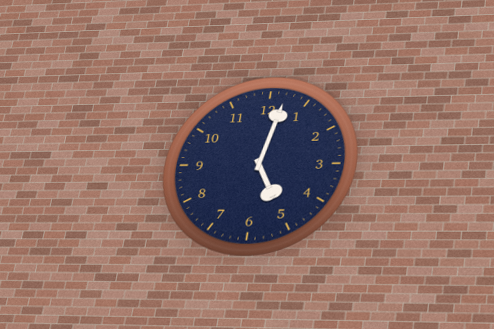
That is 5:02
